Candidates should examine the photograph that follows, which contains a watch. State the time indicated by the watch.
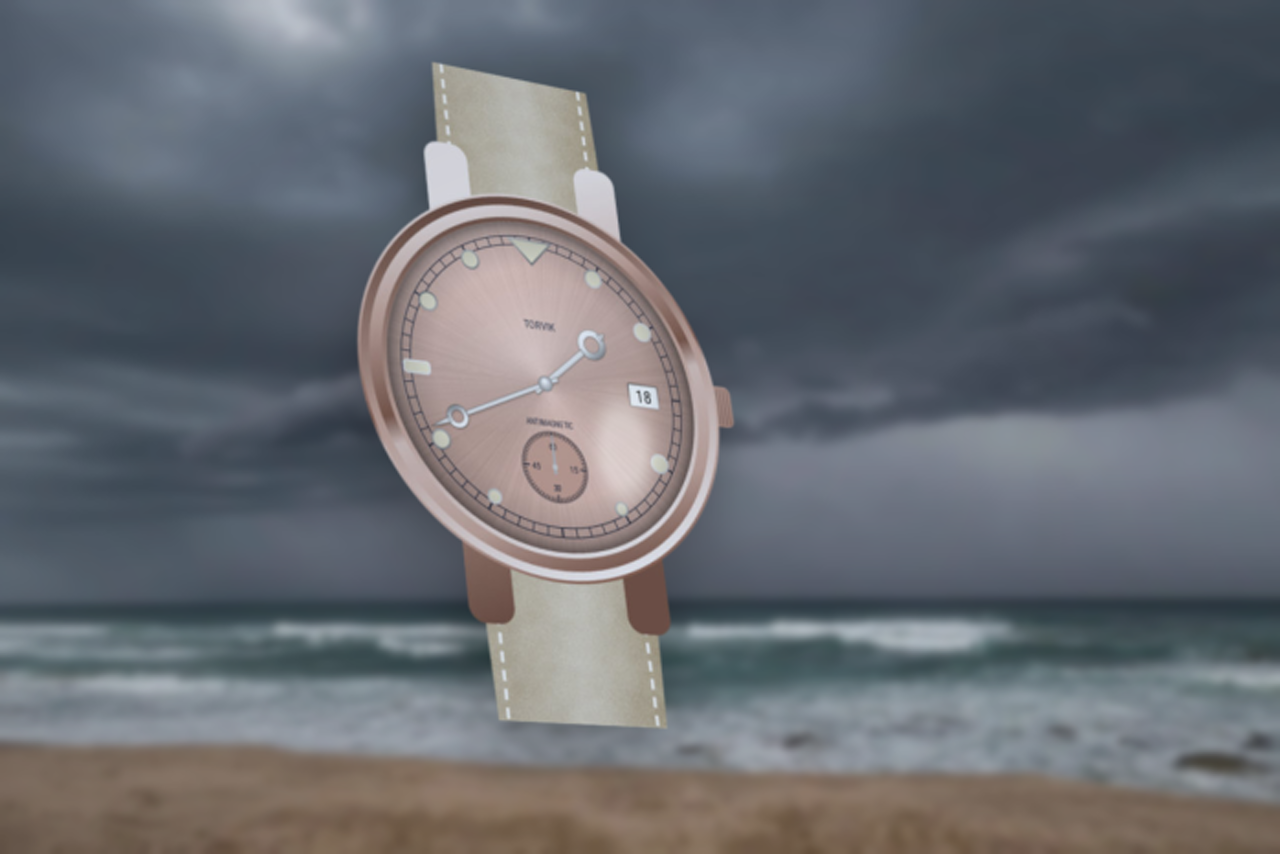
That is 1:41
